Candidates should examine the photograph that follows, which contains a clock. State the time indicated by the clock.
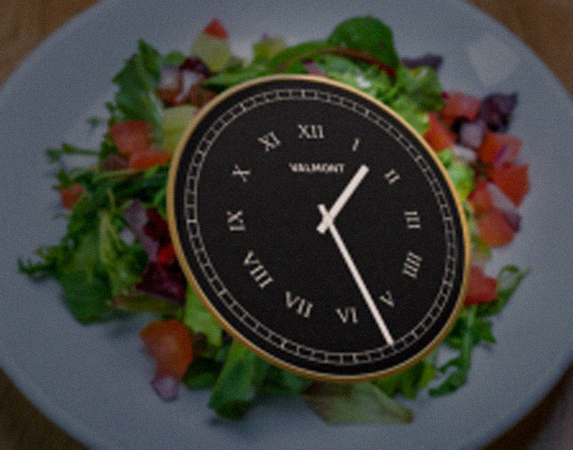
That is 1:27
